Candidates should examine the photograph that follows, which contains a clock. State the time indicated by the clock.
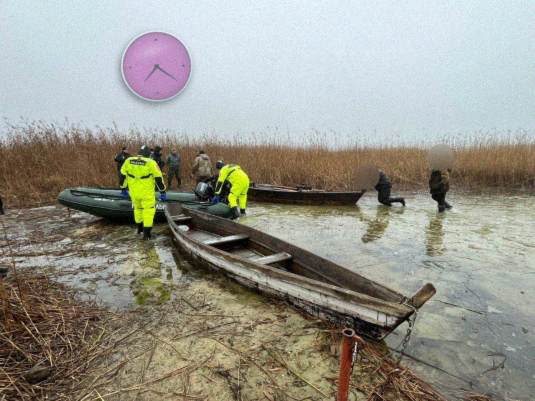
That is 7:21
